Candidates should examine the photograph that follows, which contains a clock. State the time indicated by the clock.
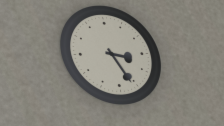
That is 3:26
